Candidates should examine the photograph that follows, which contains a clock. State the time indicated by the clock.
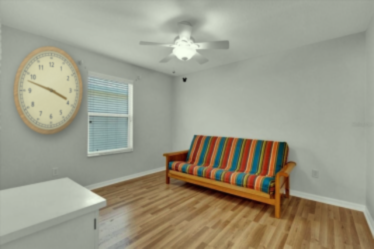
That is 3:48
